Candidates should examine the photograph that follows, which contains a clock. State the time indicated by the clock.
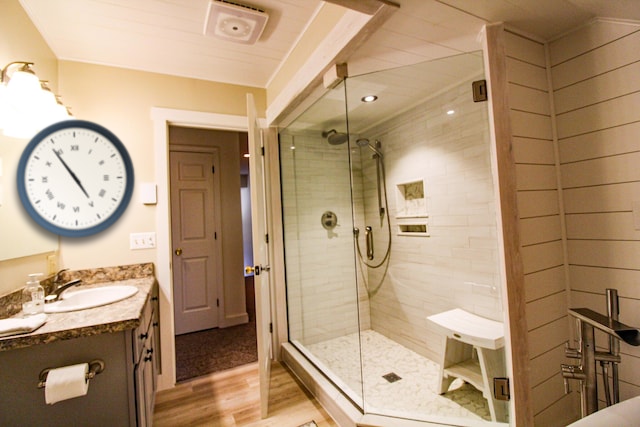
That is 4:54
